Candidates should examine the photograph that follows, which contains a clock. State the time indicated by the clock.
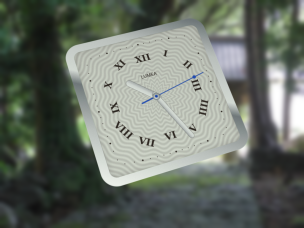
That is 10:26:13
